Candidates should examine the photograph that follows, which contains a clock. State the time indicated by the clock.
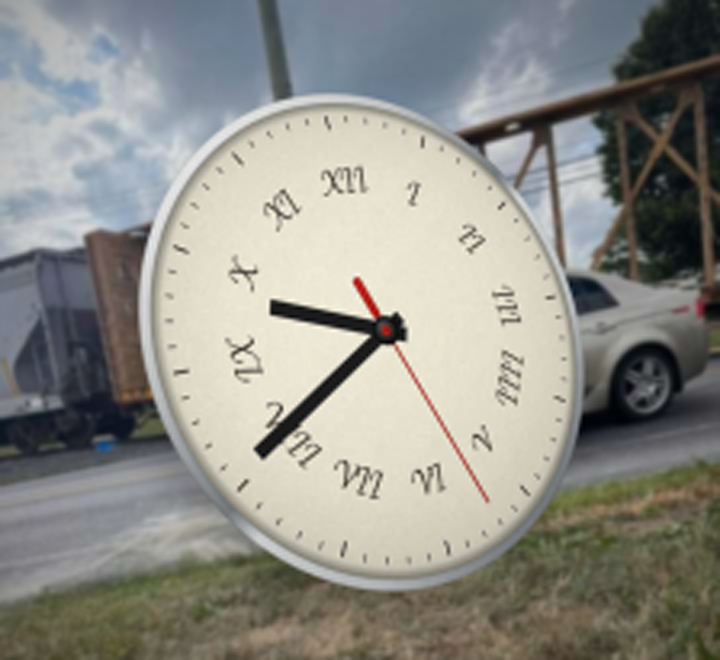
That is 9:40:27
